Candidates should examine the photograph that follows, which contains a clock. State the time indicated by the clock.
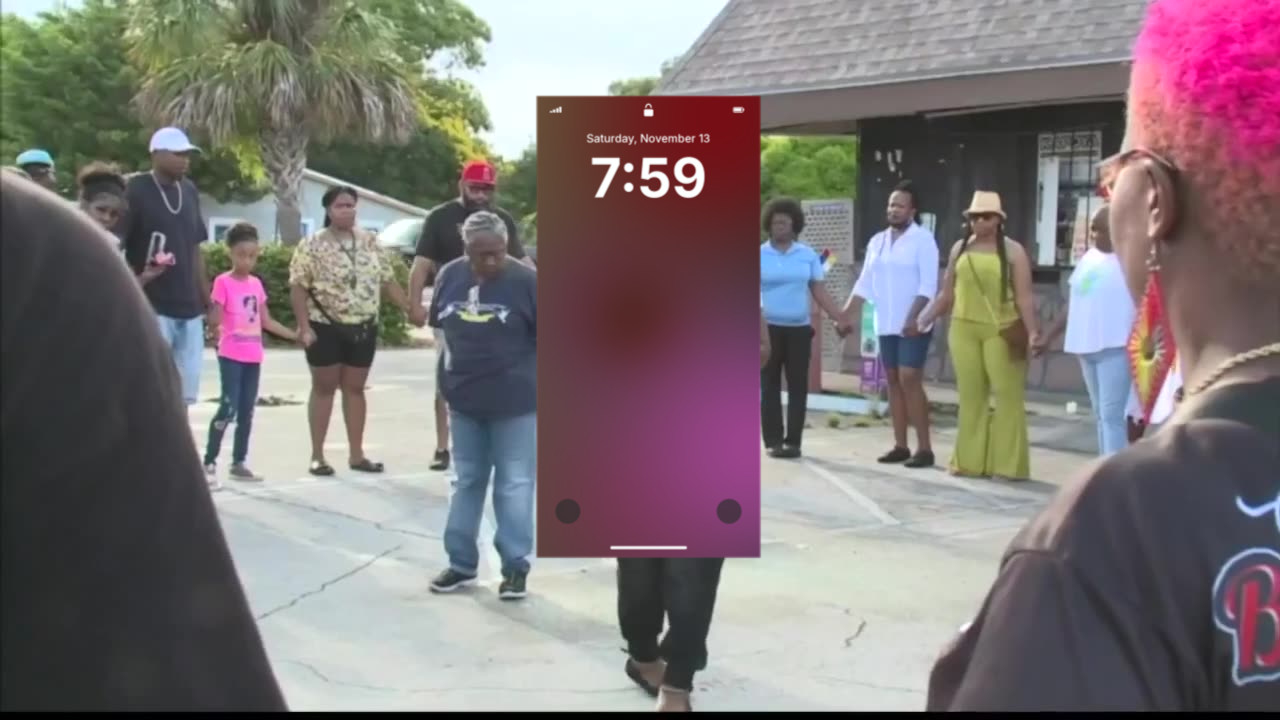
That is 7:59
